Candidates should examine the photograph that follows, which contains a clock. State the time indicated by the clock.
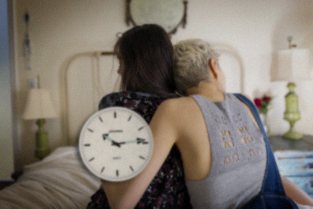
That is 10:14
